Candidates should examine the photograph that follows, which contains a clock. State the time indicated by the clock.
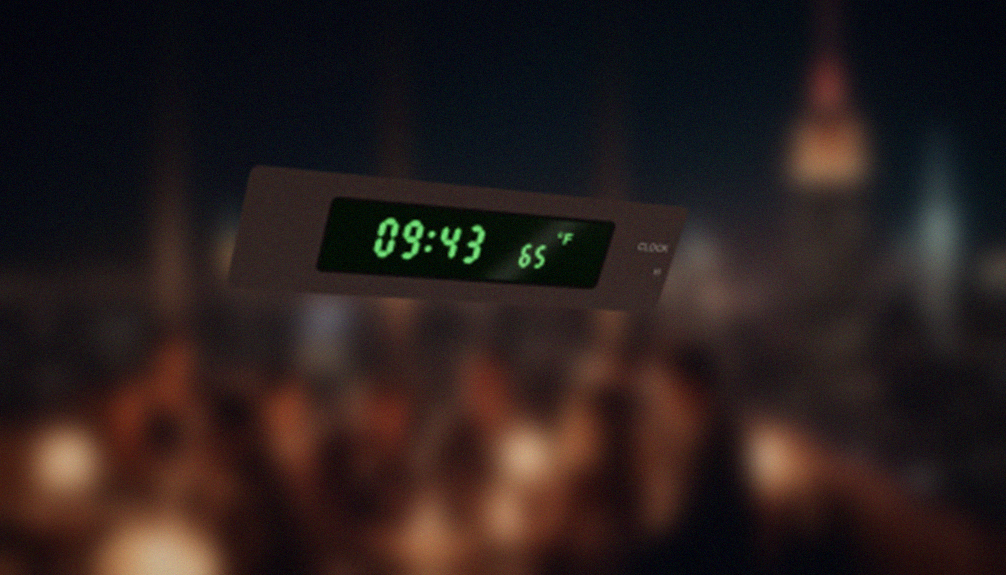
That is 9:43
